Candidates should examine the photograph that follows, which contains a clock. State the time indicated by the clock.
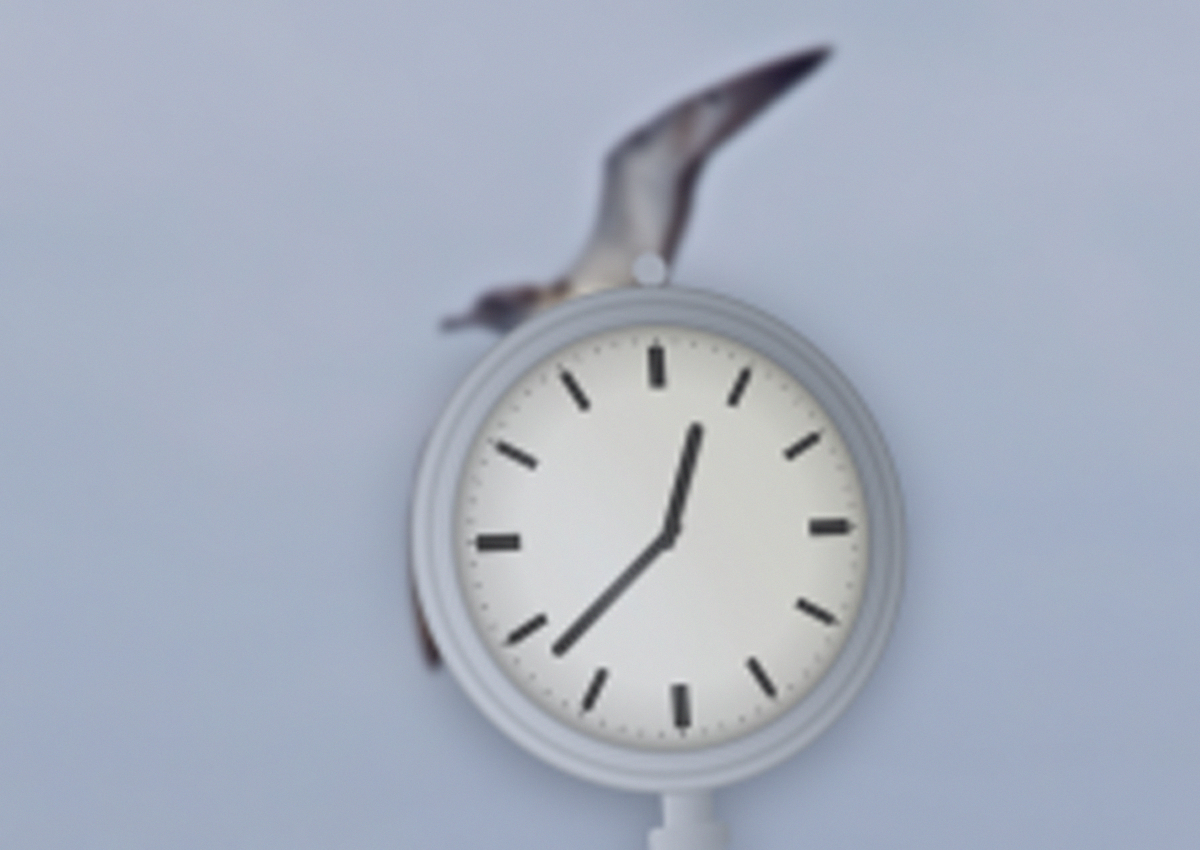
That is 12:38
